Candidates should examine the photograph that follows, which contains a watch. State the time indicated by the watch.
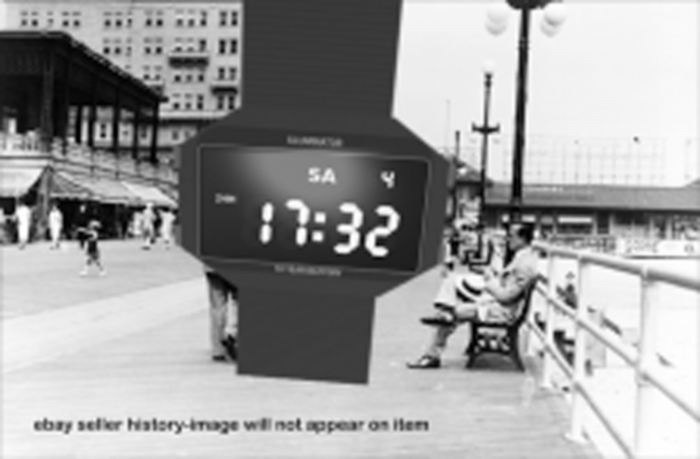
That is 17:32
